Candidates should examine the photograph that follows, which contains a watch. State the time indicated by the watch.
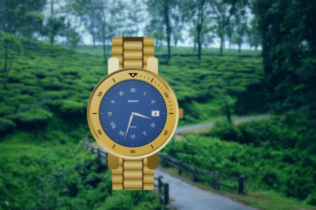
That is 3:33
